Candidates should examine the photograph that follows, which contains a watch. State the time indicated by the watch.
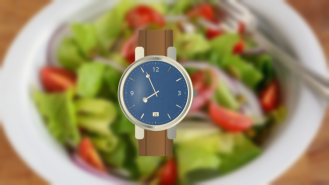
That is 7:56
